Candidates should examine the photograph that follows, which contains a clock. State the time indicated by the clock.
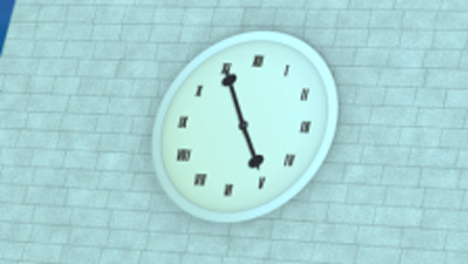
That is 4:55
